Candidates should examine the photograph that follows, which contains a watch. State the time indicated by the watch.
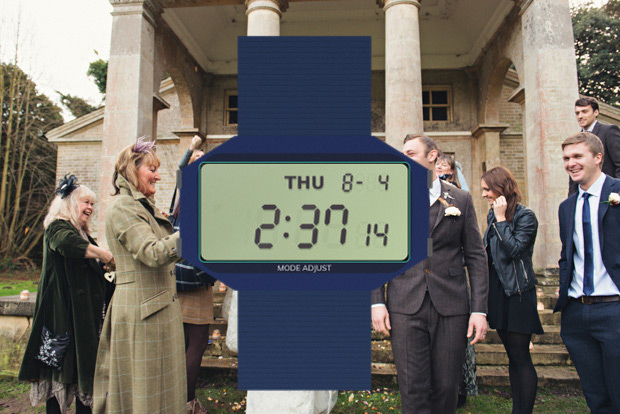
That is 2:37:14
